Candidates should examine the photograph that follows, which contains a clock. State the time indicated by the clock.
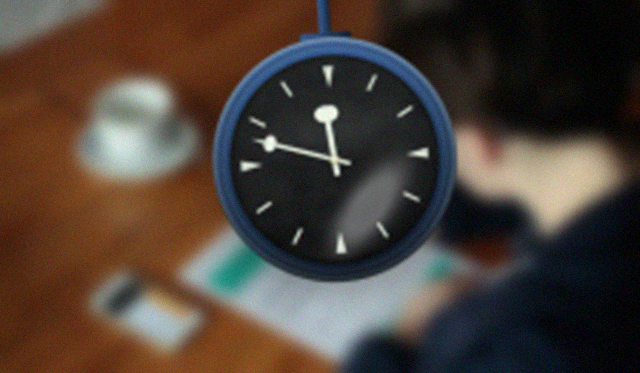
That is 11:48
